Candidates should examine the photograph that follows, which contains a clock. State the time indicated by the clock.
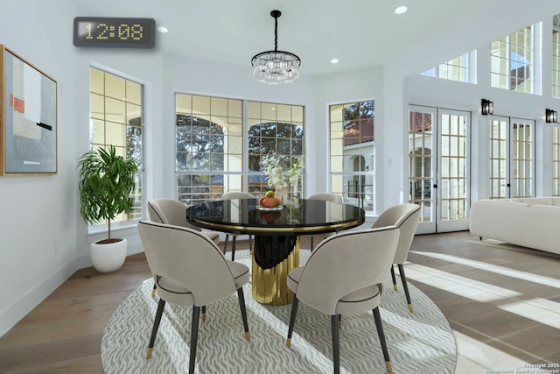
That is 12:08
